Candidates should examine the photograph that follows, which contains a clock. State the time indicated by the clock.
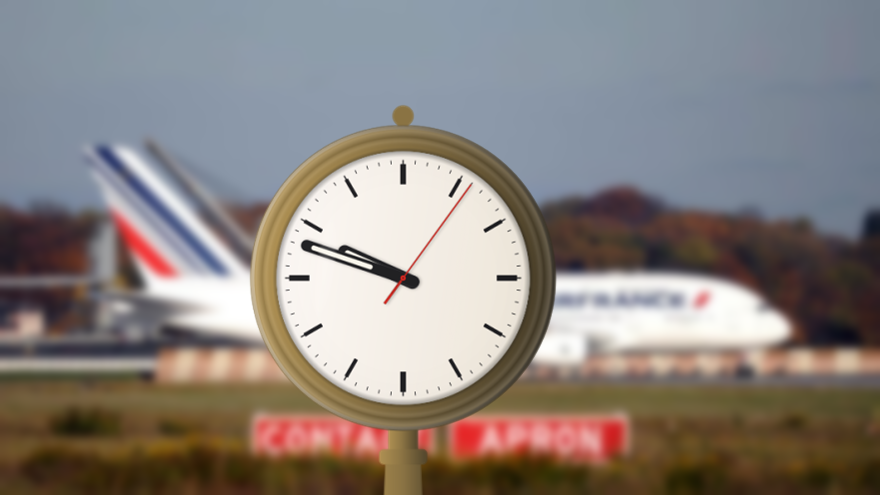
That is 9:48:06
